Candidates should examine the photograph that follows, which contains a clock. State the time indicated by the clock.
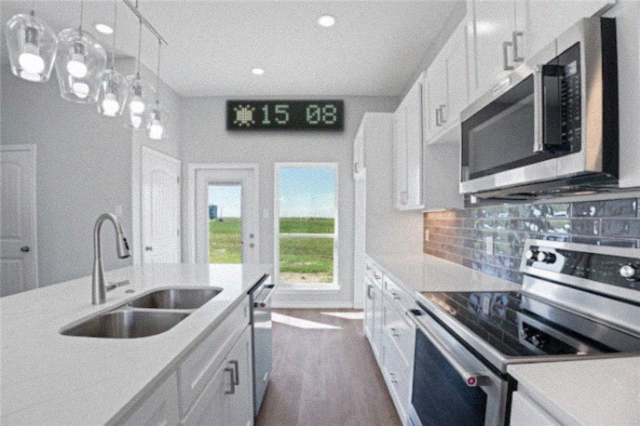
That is 15:08
